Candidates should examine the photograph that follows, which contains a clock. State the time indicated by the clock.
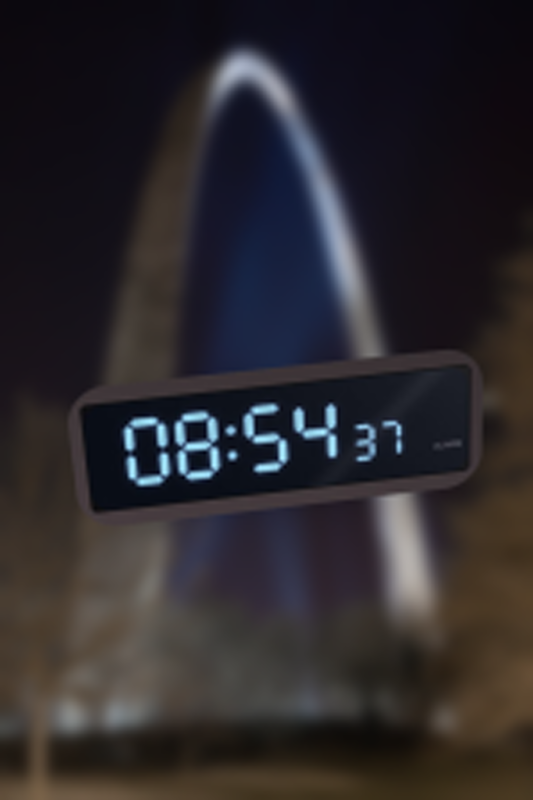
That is 8:54:37
